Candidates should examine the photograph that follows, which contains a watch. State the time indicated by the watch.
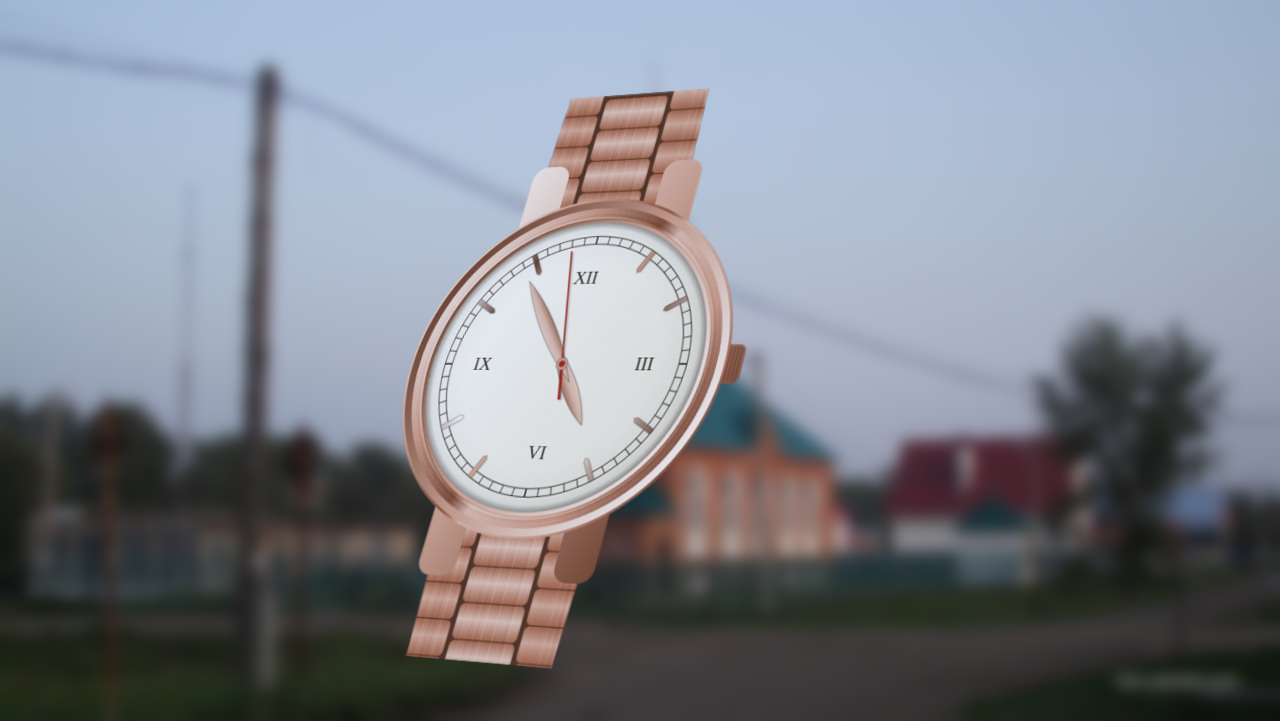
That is 4:53:58
